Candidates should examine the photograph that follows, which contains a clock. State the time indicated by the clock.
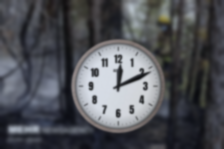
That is 12:11
